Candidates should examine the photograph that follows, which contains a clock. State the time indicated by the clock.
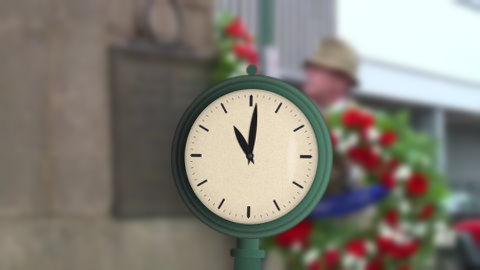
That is 11:01
